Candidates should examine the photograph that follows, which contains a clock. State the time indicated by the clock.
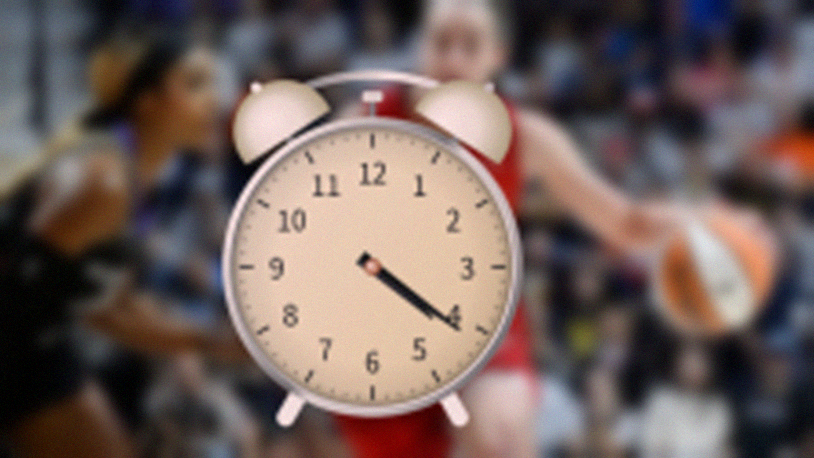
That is 4:21
